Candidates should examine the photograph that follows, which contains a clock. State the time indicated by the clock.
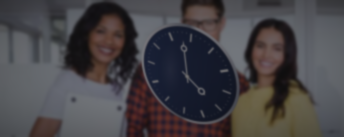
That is 5:03
